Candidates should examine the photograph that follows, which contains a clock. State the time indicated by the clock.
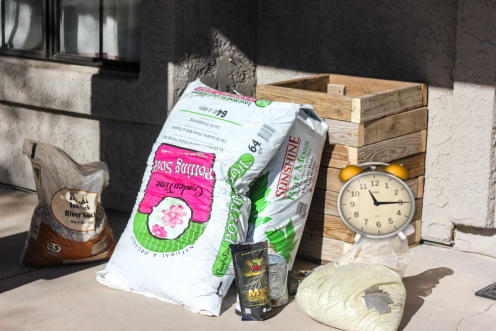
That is 11:15
